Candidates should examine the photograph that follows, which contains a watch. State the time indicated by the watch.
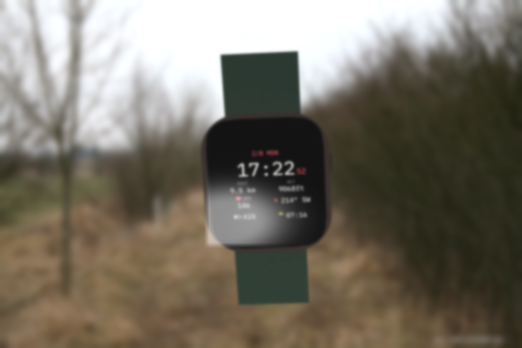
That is 17:22
